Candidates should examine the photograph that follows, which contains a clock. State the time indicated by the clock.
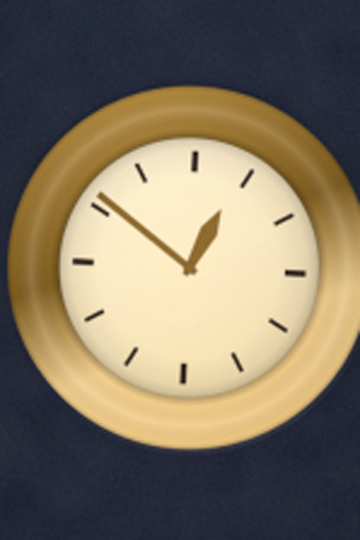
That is 12:51
